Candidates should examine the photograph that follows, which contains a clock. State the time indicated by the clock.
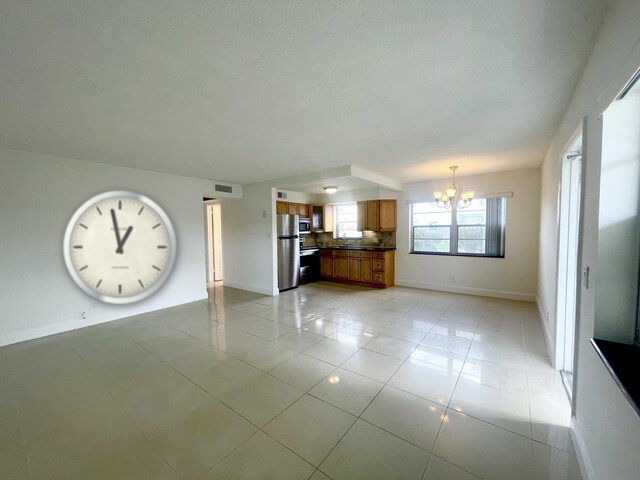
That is 12:58
